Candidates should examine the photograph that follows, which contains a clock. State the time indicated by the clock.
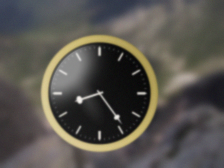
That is 8:24
